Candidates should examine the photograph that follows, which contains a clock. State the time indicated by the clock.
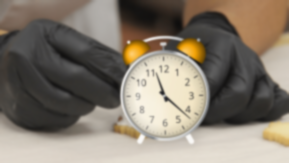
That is 11:22
